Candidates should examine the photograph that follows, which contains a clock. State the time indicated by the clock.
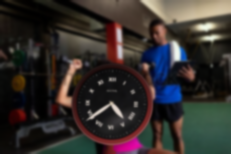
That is 4:39
